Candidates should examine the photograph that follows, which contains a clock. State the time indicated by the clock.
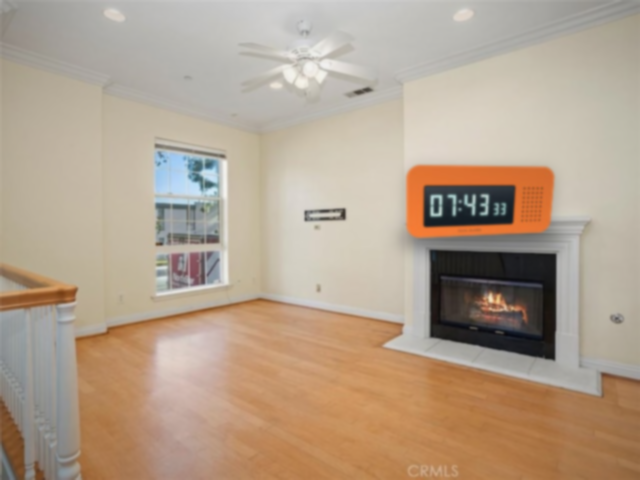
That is 7:43
